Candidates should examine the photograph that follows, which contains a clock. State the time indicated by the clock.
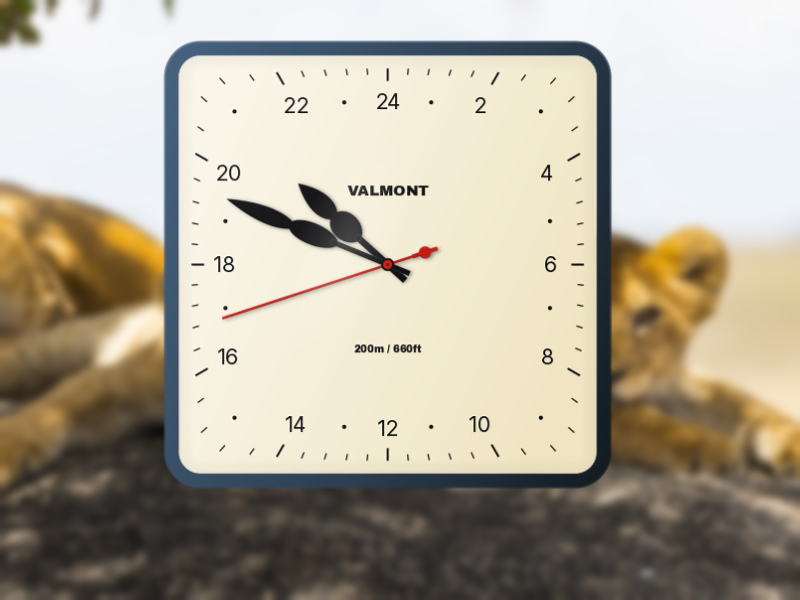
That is 20:48:42
